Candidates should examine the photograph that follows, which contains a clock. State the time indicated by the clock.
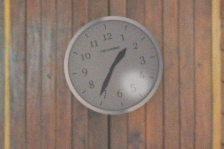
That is 1:36
